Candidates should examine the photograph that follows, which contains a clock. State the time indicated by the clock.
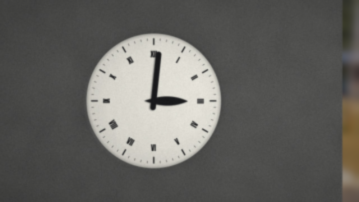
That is 3:01
